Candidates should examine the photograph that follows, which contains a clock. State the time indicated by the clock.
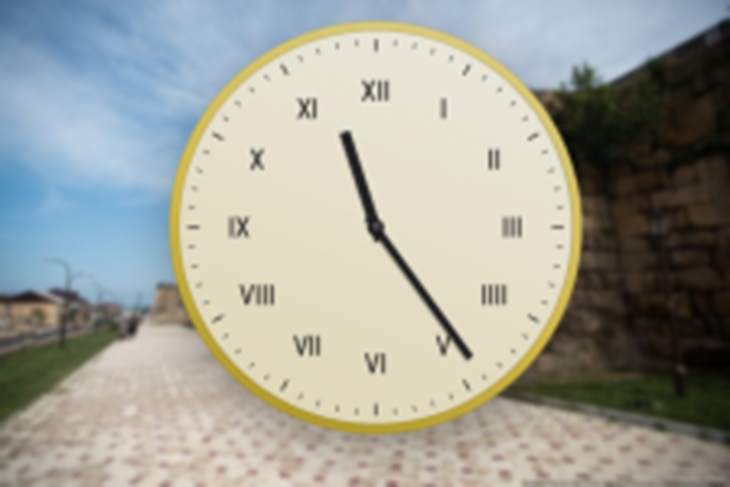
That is 11:24
